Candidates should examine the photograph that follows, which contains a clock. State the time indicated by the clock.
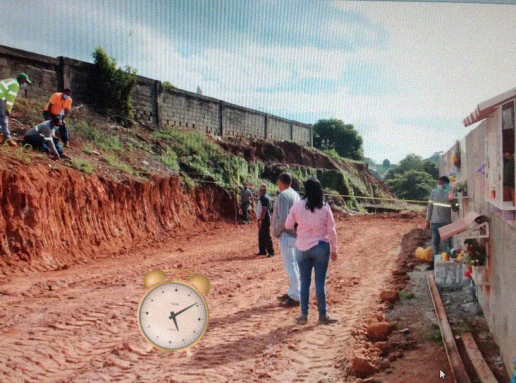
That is 5:09
